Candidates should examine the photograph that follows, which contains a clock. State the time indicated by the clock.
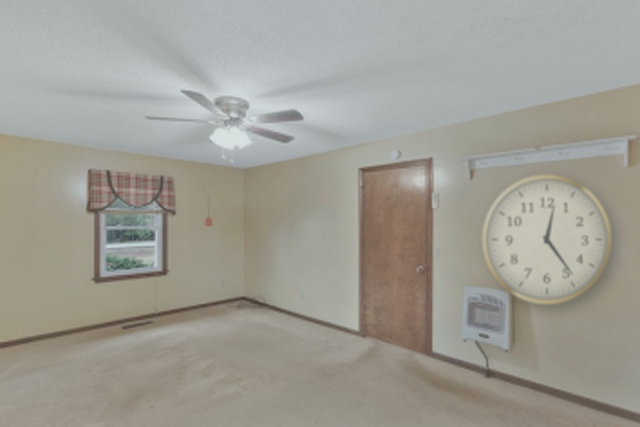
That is 12:24
